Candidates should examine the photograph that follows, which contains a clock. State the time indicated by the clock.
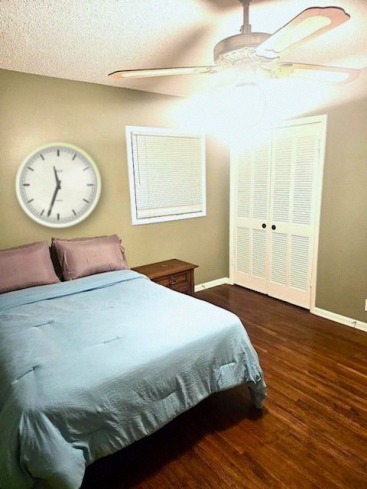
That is 11:33
